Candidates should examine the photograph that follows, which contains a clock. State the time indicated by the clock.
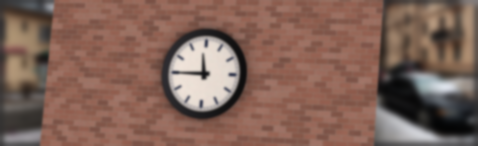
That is 11:45
